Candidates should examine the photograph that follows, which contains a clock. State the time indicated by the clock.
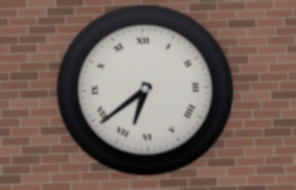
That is 6:39
